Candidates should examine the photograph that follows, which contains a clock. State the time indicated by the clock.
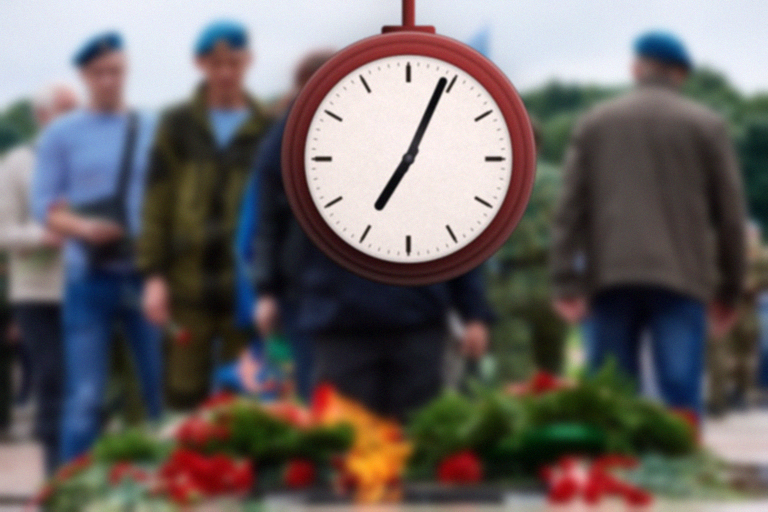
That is 7:04
